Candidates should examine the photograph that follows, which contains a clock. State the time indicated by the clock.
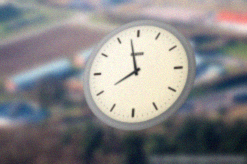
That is 7:58
